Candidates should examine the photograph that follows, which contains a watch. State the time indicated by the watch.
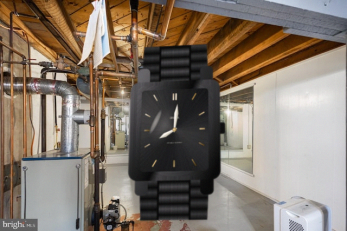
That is 8:01
